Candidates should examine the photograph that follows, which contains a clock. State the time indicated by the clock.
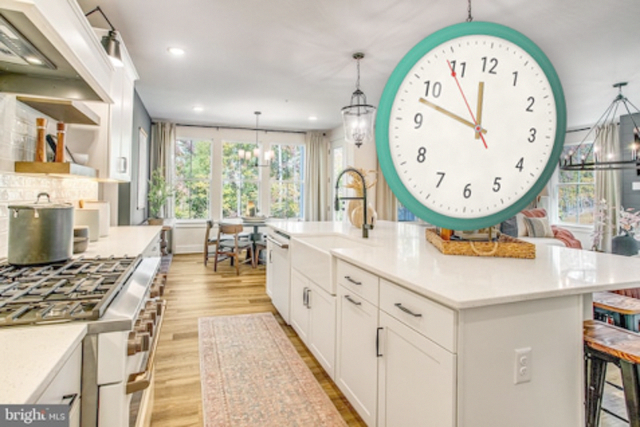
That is 11:47:54
